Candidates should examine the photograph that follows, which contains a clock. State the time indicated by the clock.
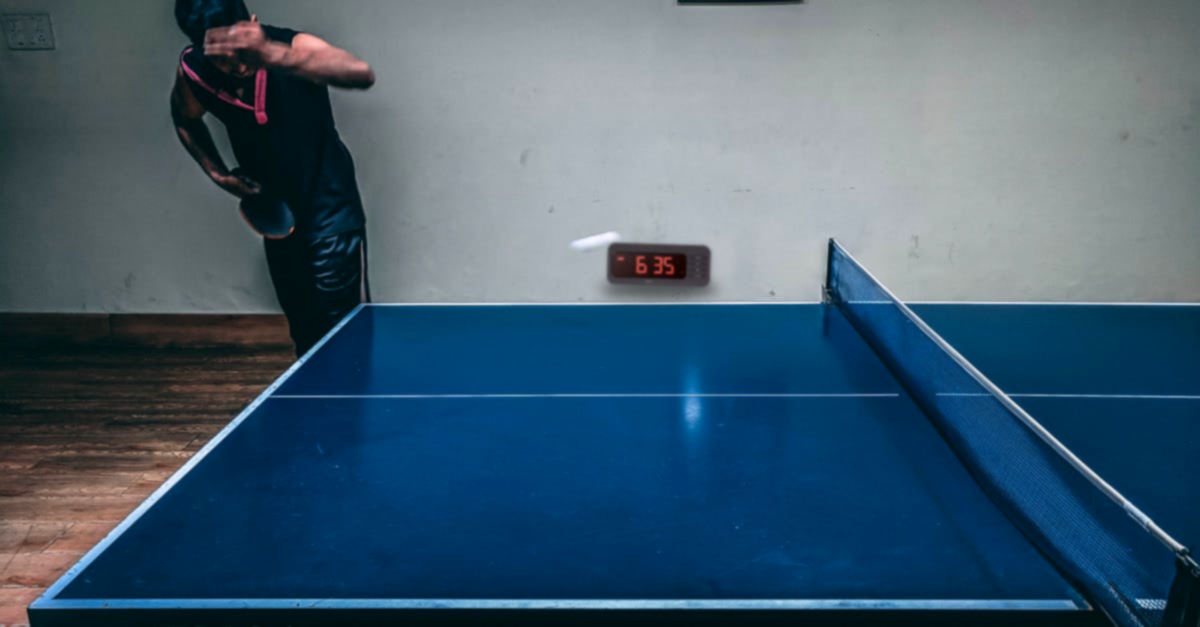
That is 6:35
